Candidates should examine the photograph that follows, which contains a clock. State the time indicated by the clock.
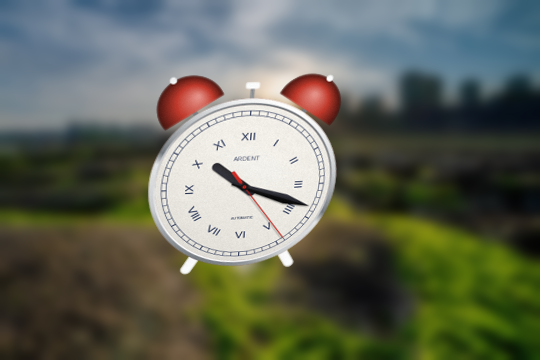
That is 10:18:24
